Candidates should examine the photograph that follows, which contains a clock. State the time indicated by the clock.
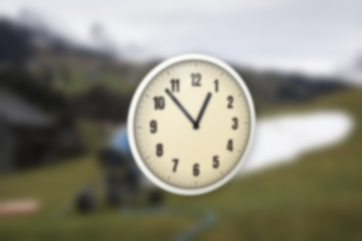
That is 12:53
